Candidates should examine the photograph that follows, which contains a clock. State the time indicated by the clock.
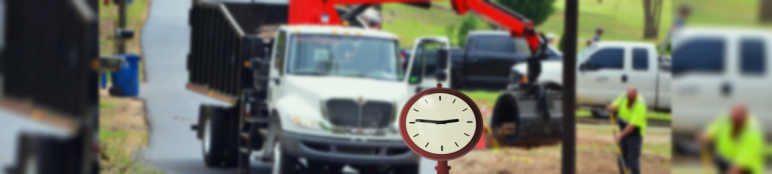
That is 2:46
